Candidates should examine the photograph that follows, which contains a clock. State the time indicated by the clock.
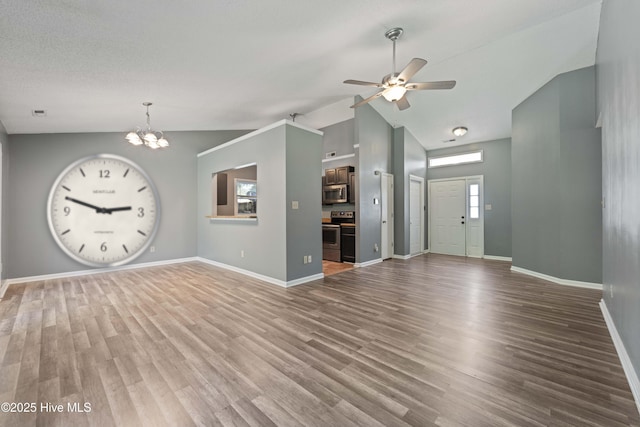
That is 2:48
